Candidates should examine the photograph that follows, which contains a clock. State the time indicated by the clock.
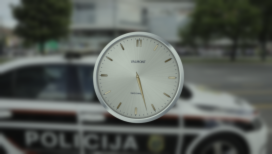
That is 5:27
